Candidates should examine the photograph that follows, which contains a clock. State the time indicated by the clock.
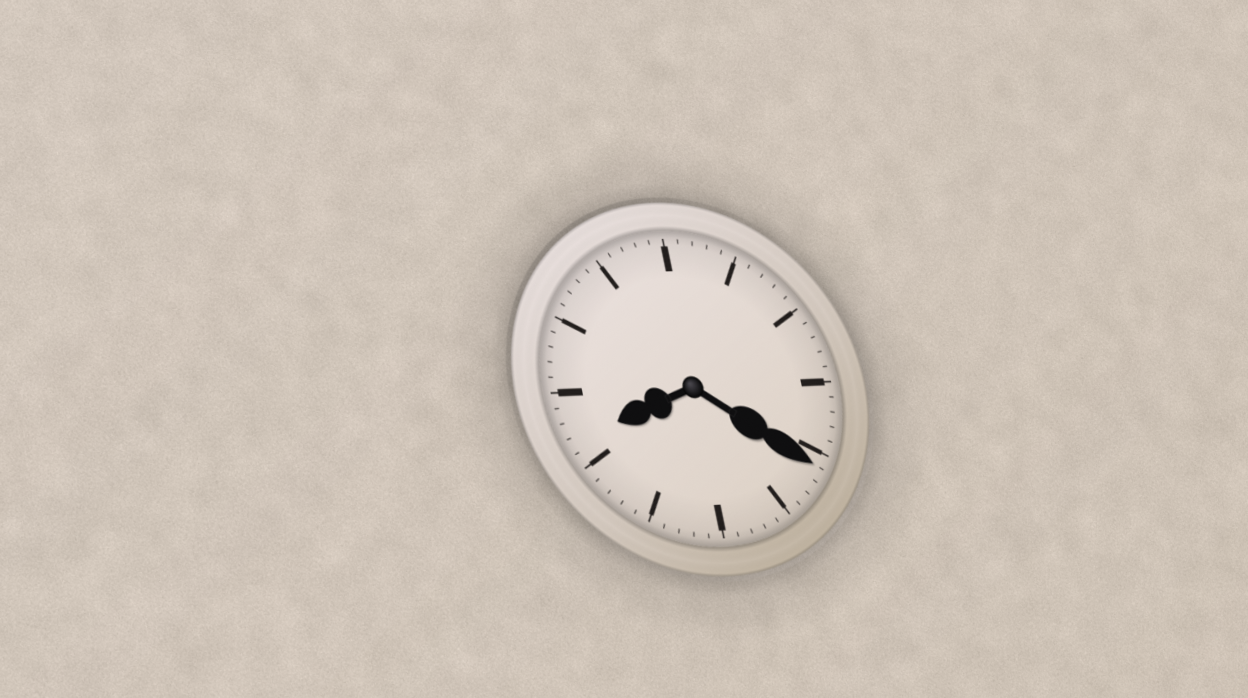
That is 8:21
